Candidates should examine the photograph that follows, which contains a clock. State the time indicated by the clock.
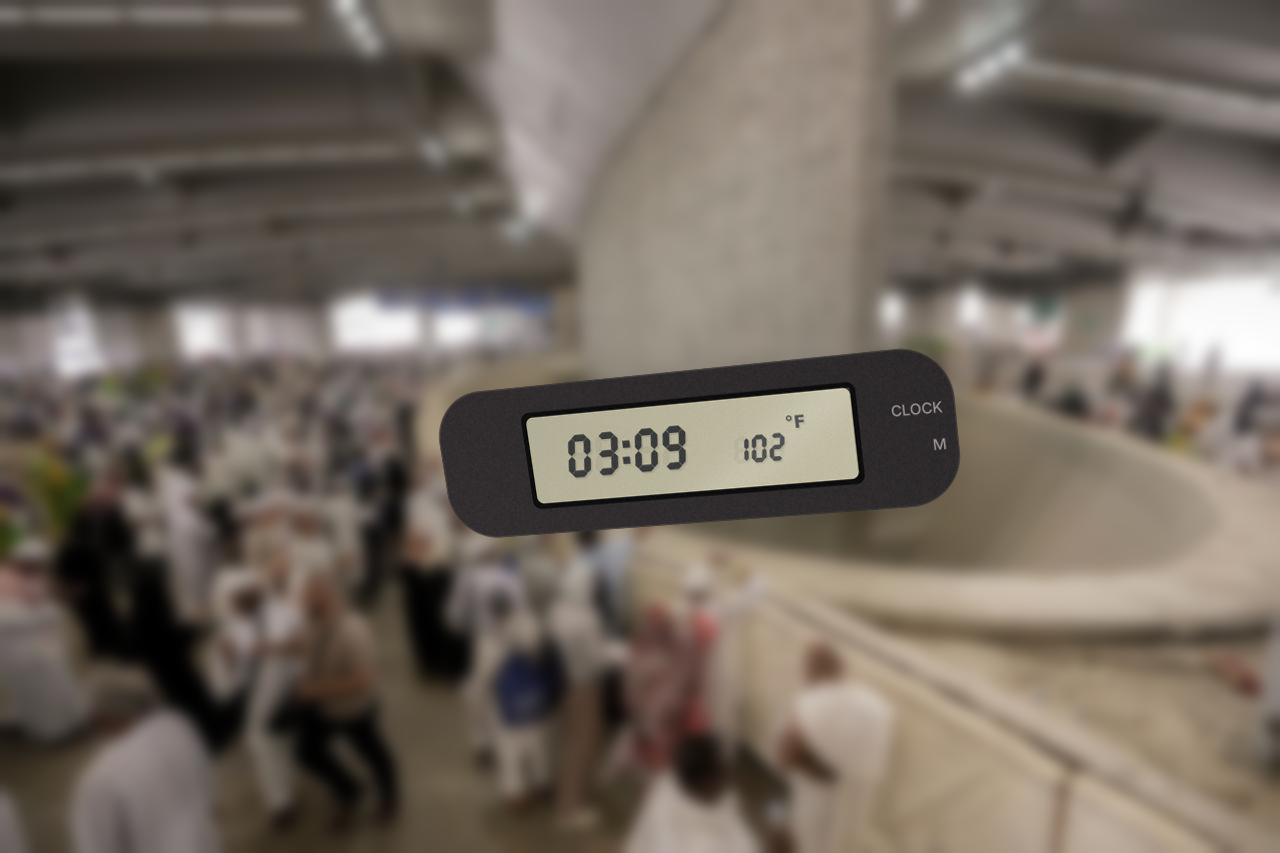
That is 3:09
